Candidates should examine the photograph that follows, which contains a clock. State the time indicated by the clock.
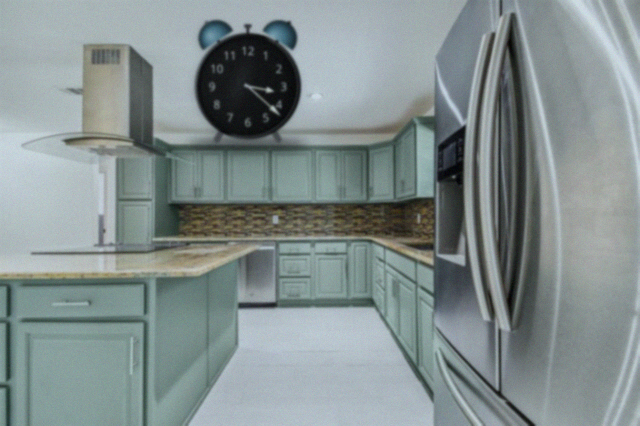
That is 3:22
